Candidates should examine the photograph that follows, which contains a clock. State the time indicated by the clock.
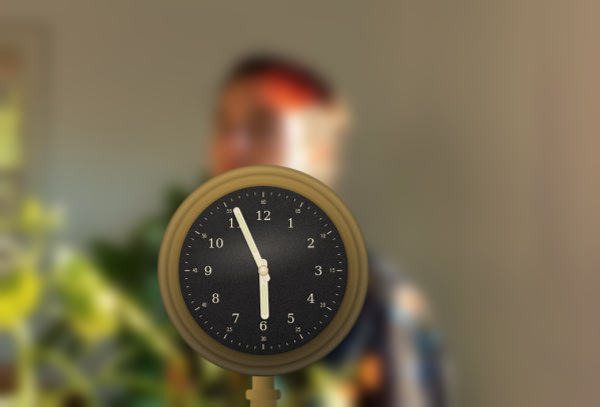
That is 5:56
